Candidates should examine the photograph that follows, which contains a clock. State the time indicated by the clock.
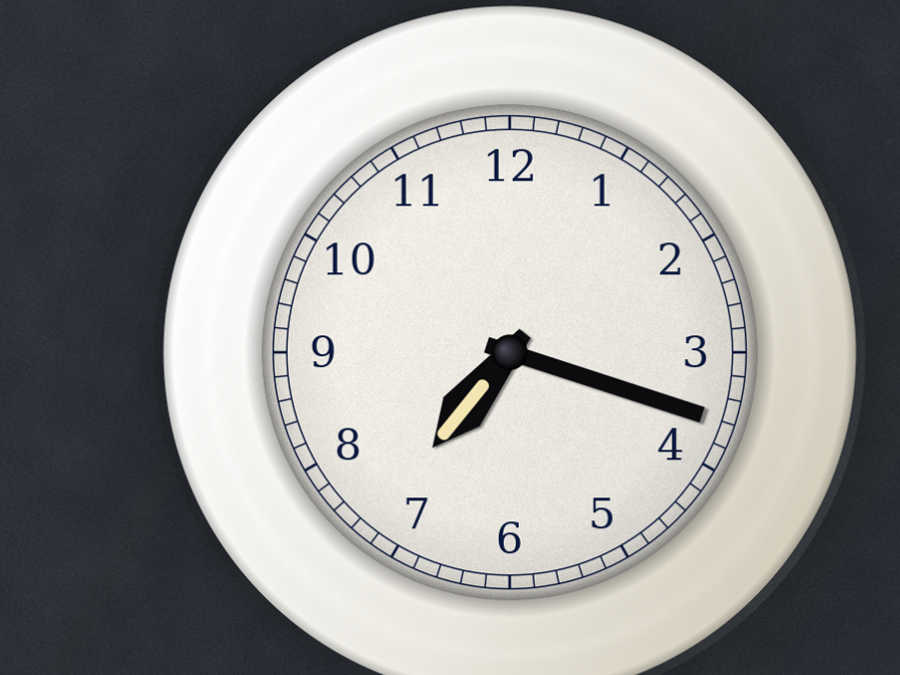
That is 7:18
